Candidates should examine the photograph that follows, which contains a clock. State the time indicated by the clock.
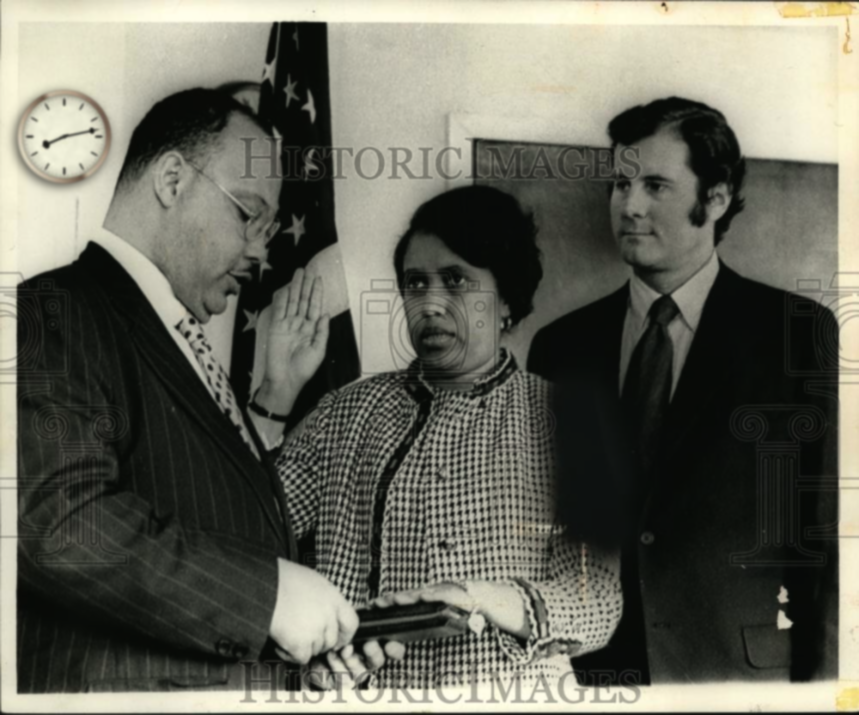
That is 8:13
